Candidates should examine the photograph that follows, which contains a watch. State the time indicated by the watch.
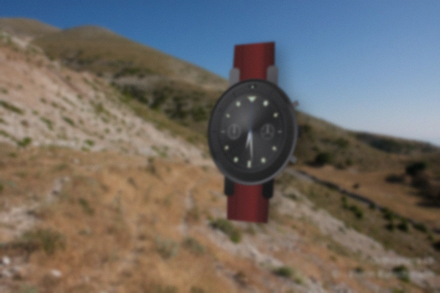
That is 6:29
